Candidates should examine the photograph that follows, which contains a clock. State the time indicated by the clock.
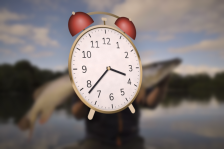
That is 3:38
